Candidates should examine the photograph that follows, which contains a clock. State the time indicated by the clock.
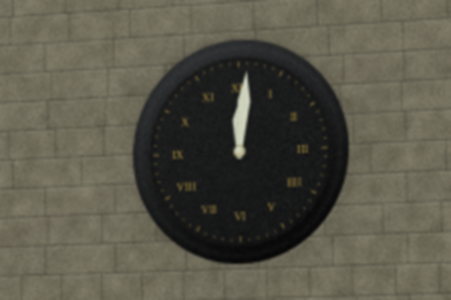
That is 12:01
